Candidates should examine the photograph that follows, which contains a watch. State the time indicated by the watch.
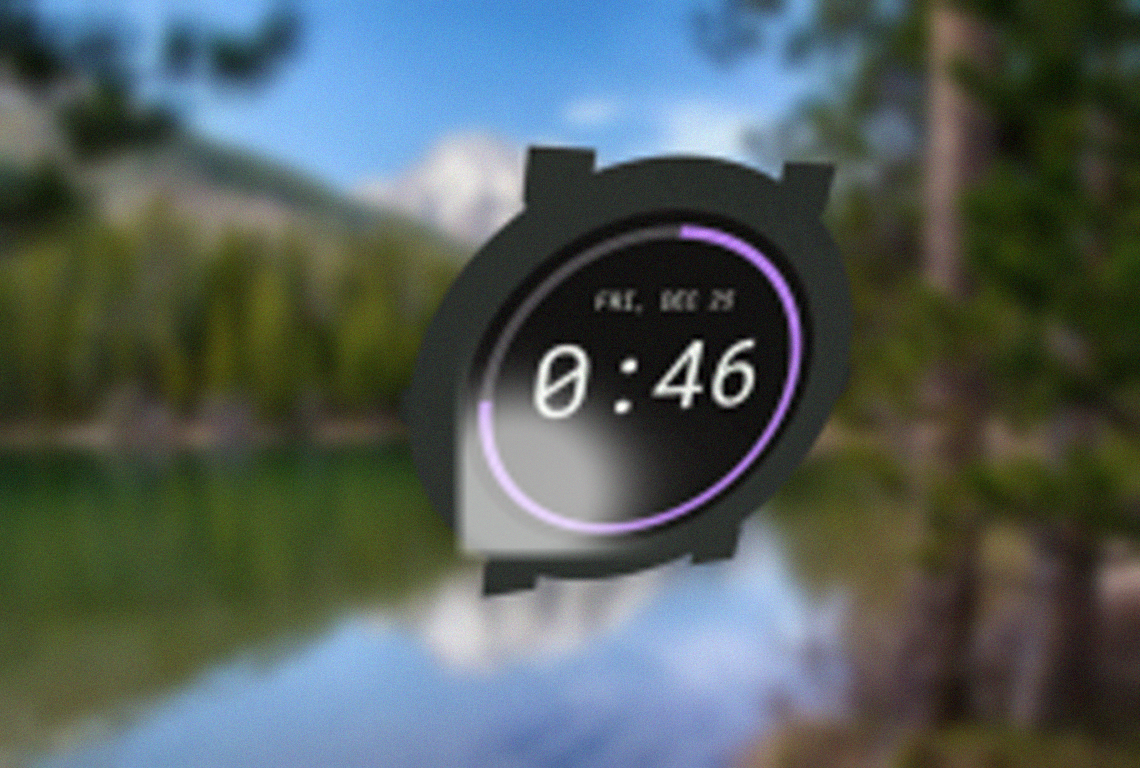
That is 0:46
